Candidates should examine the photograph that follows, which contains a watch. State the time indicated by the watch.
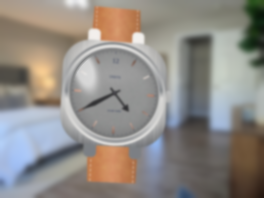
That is 4:40
